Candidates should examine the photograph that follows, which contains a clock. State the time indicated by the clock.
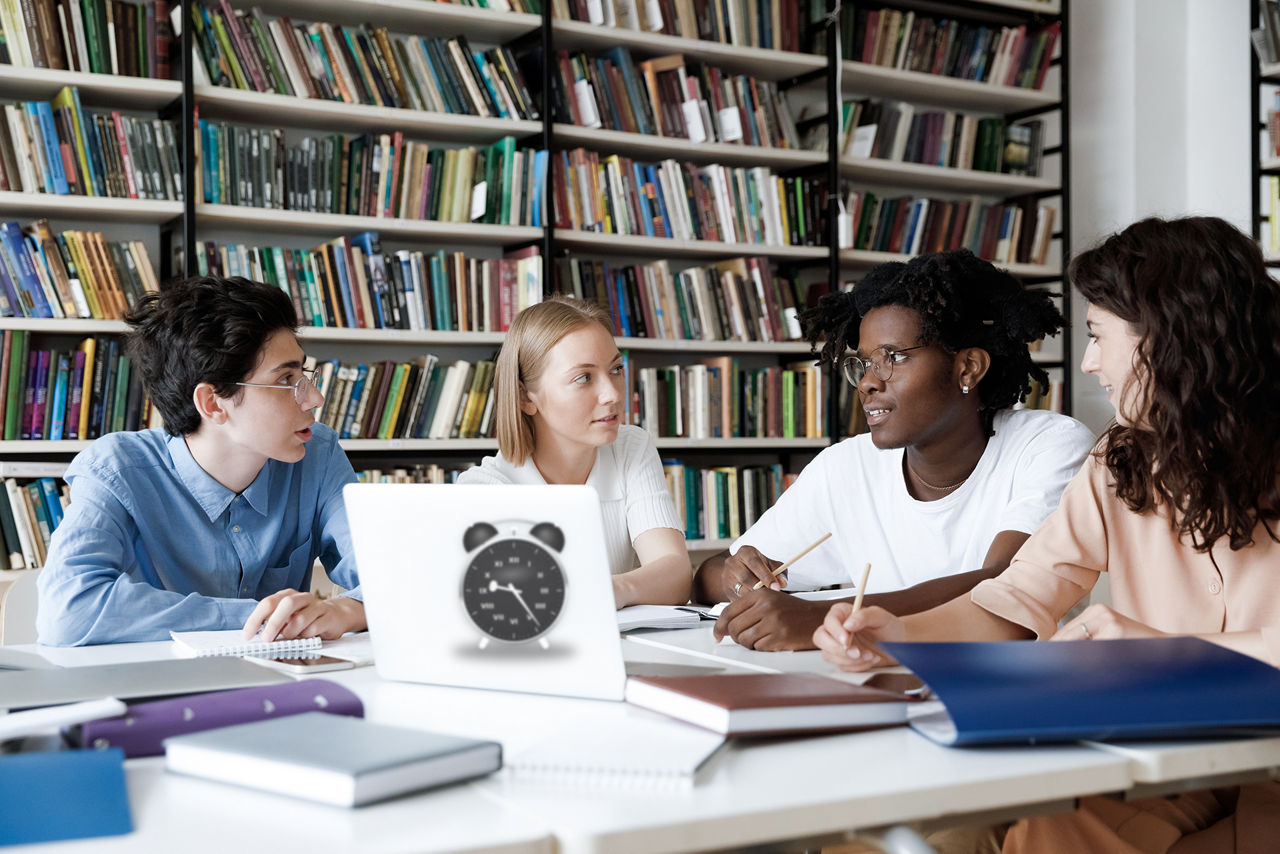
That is 9:24
